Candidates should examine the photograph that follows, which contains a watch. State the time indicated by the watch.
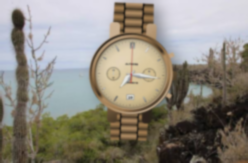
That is 7:16
